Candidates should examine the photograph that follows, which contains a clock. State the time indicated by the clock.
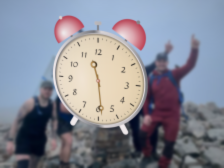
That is 11:29
